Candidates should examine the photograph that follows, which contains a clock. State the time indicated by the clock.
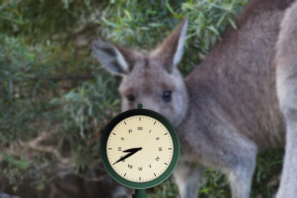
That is 8:40
